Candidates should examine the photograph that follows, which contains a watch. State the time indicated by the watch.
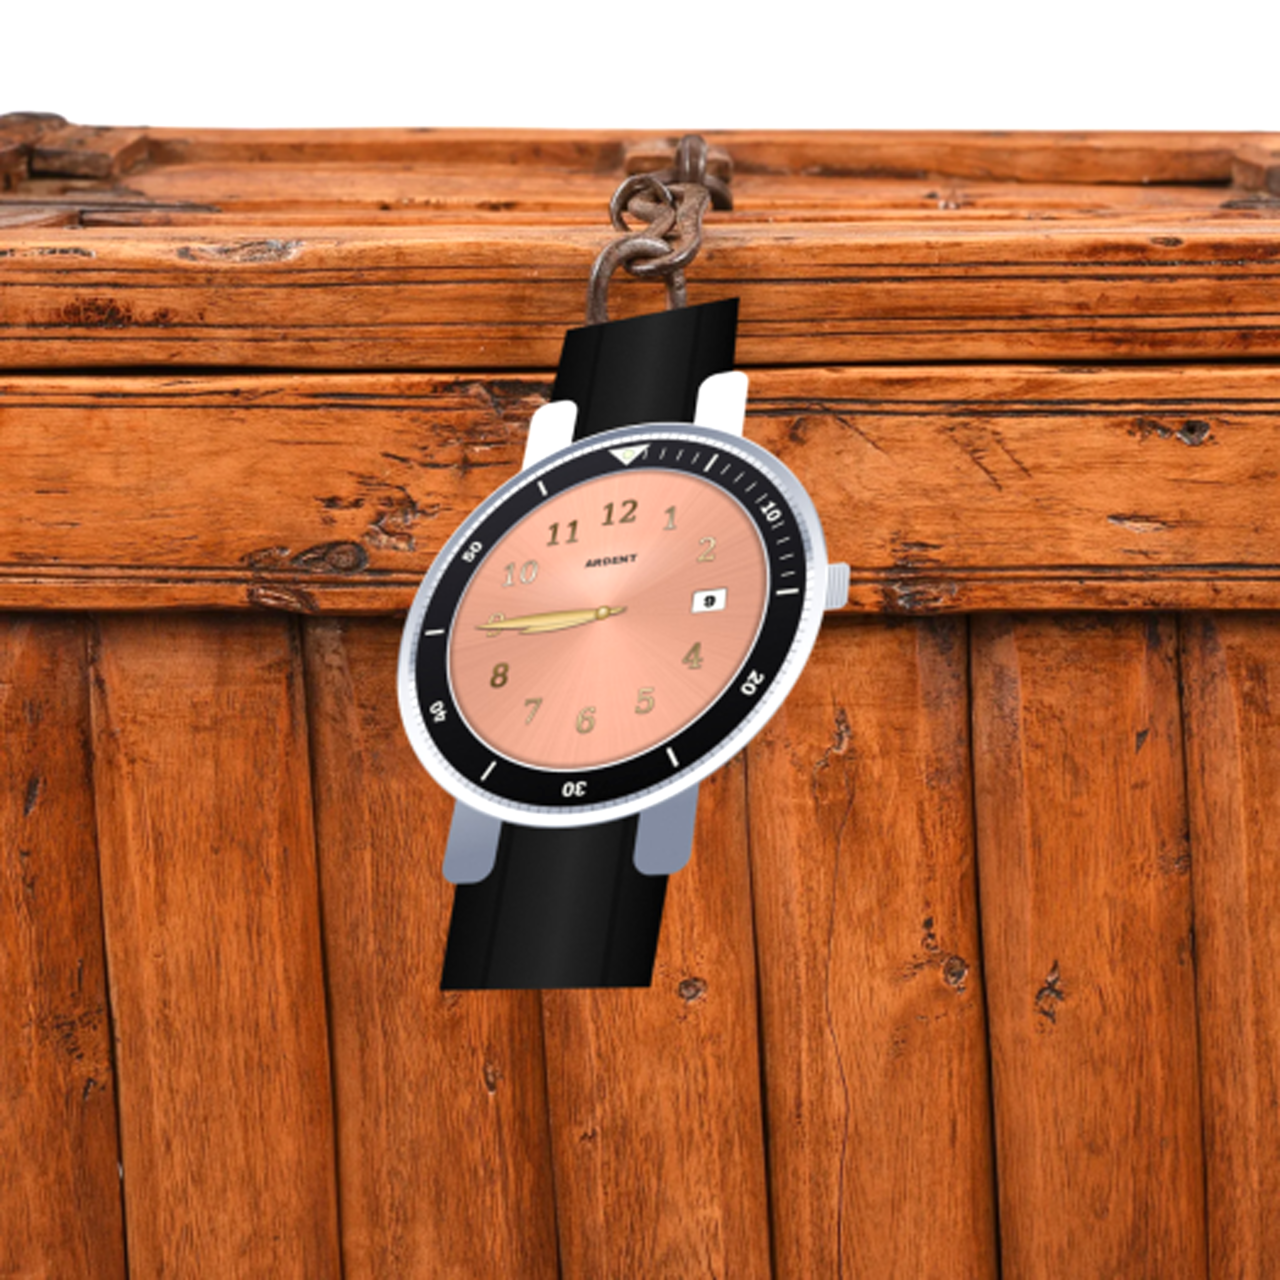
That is 8:45
